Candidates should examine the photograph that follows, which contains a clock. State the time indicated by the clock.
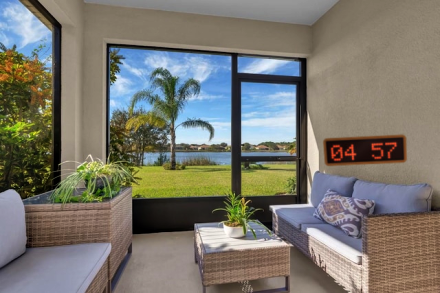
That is 4:57
